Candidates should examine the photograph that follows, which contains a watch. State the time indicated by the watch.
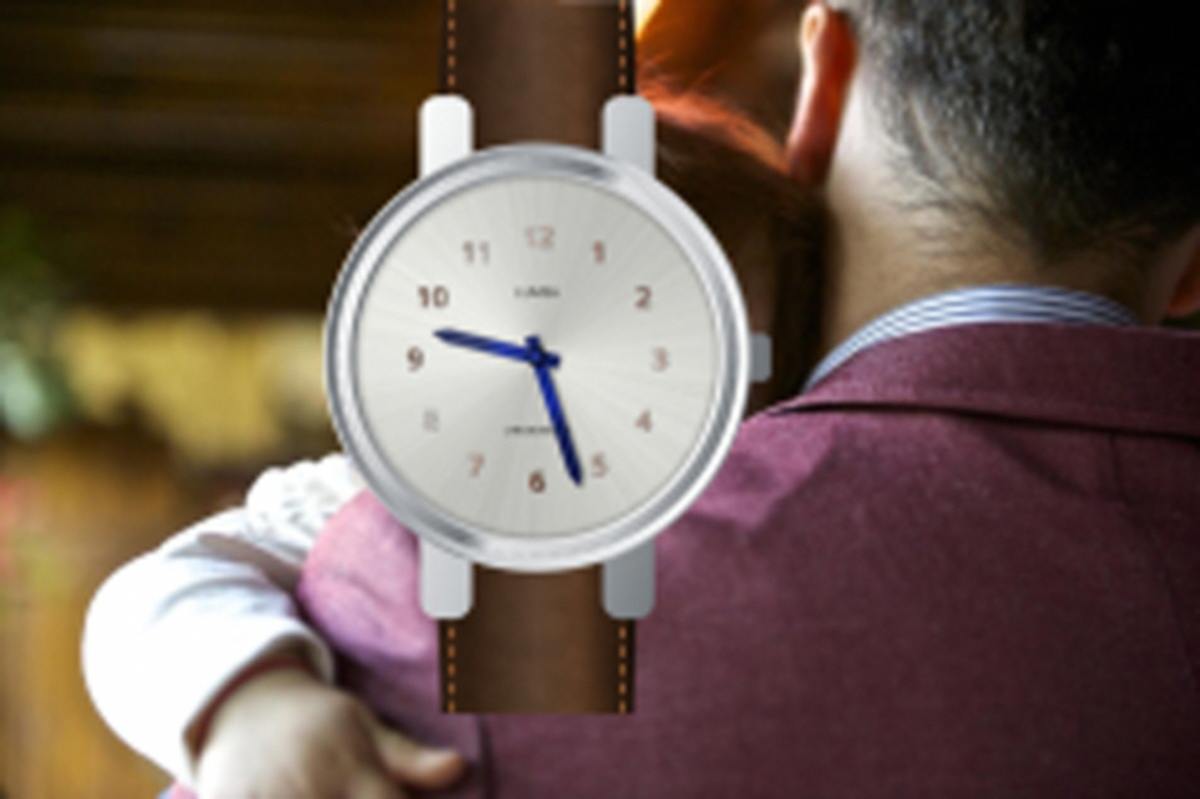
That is 9:27
